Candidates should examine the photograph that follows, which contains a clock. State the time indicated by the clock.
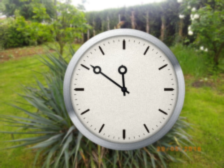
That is 11:51
